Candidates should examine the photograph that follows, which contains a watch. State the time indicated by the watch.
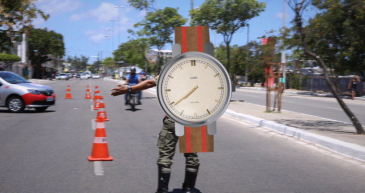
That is 7:39
